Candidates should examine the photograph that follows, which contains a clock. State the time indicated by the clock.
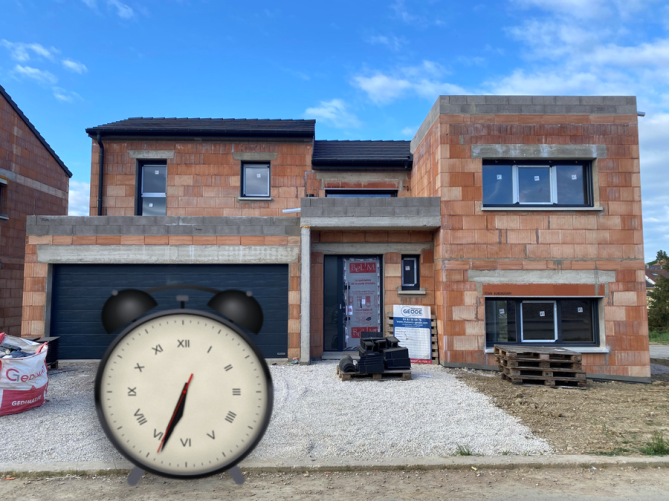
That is 6:33:34
